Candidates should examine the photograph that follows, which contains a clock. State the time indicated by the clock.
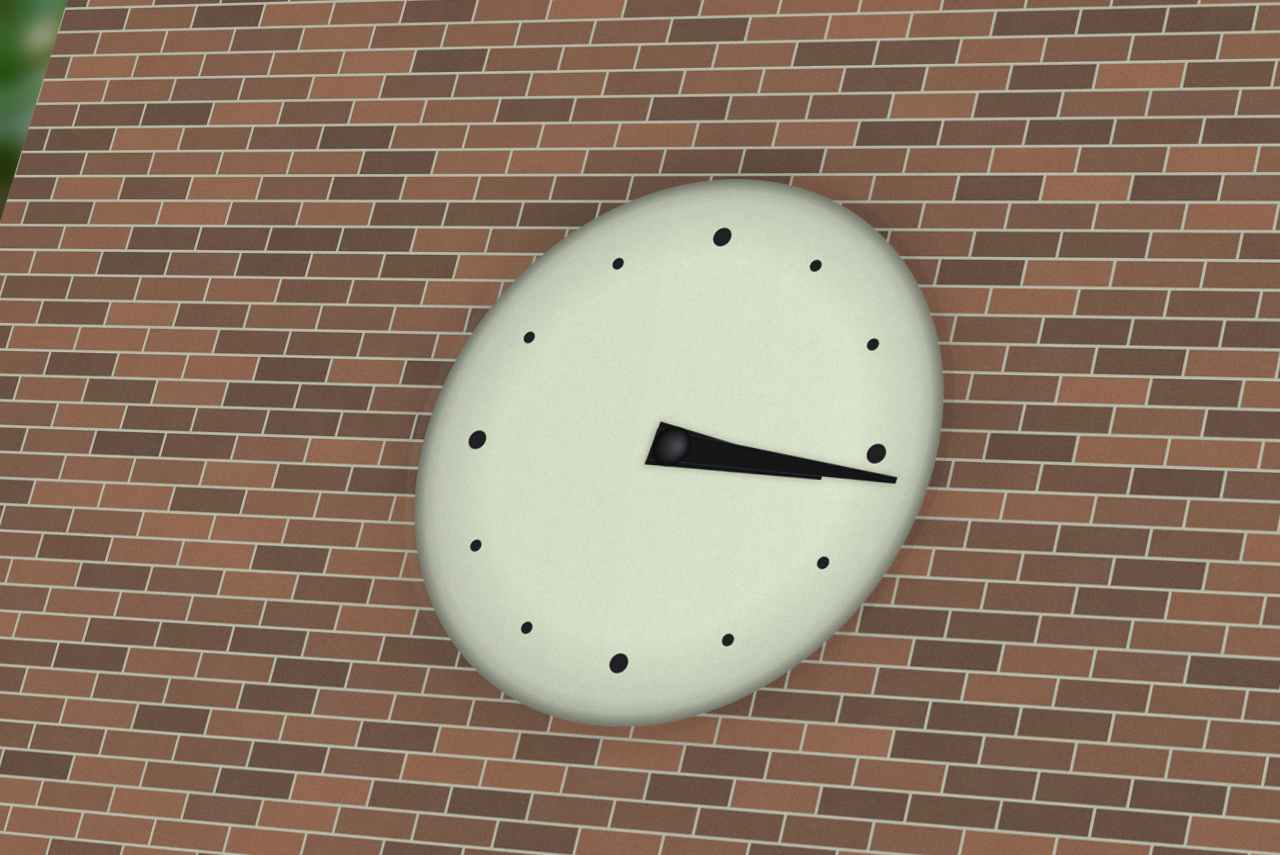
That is 3:16
